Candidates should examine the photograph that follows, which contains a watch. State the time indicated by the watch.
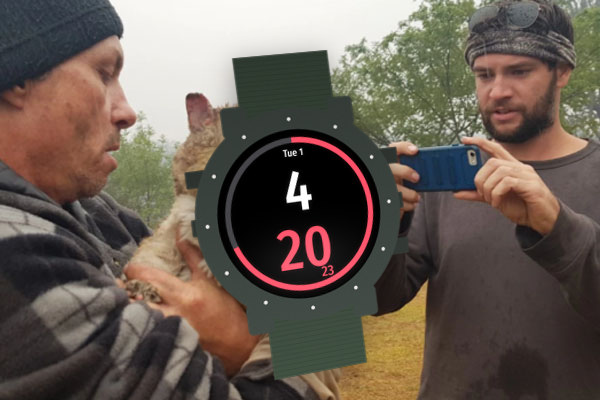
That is 4:20:23
